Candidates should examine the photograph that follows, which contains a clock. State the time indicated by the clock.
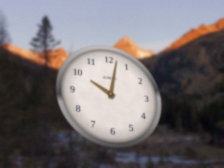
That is 10:02
